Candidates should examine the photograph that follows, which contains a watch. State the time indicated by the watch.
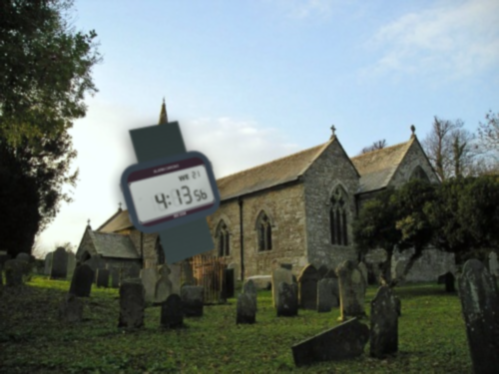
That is 4:13:56
